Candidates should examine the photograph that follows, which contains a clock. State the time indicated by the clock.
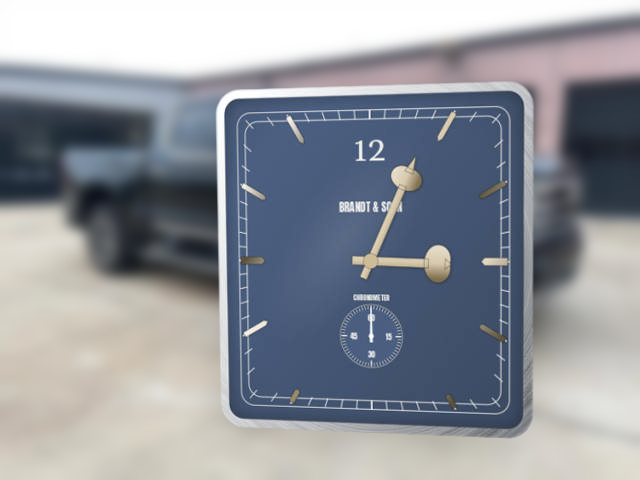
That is 3:04
